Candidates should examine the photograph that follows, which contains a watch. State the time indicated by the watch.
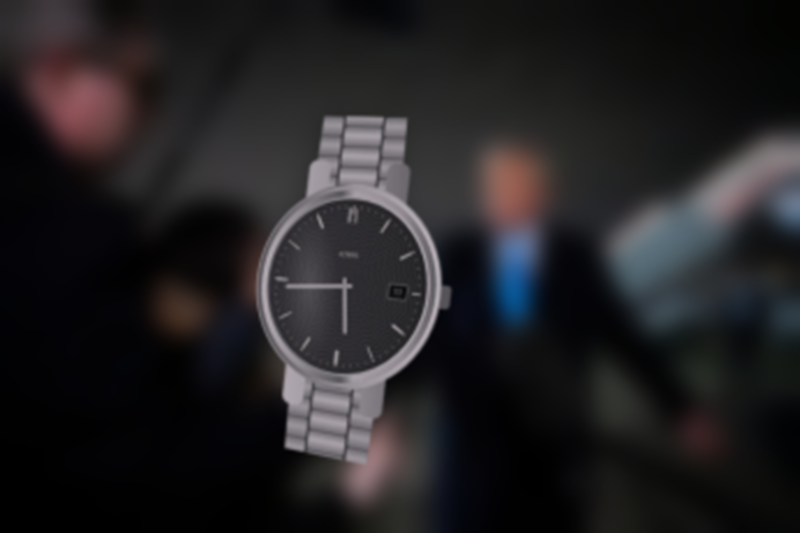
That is 5:44
